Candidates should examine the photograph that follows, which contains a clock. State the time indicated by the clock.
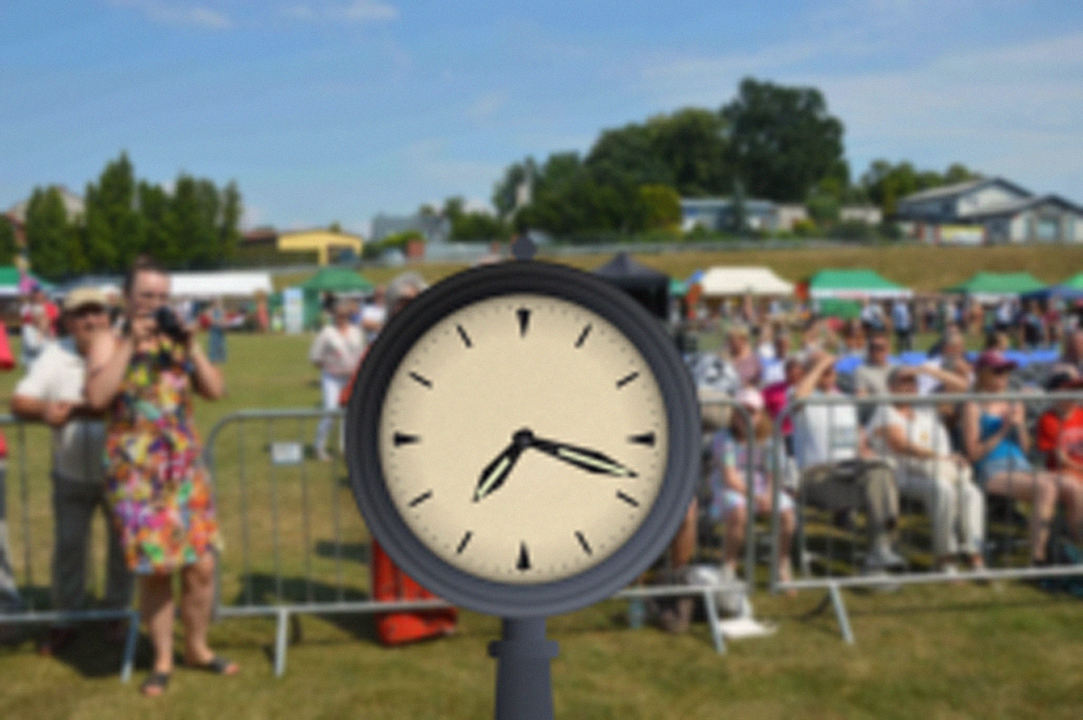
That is 7:18
